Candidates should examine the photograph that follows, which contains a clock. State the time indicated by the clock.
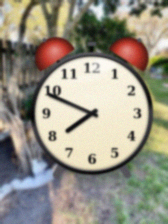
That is 7:49
